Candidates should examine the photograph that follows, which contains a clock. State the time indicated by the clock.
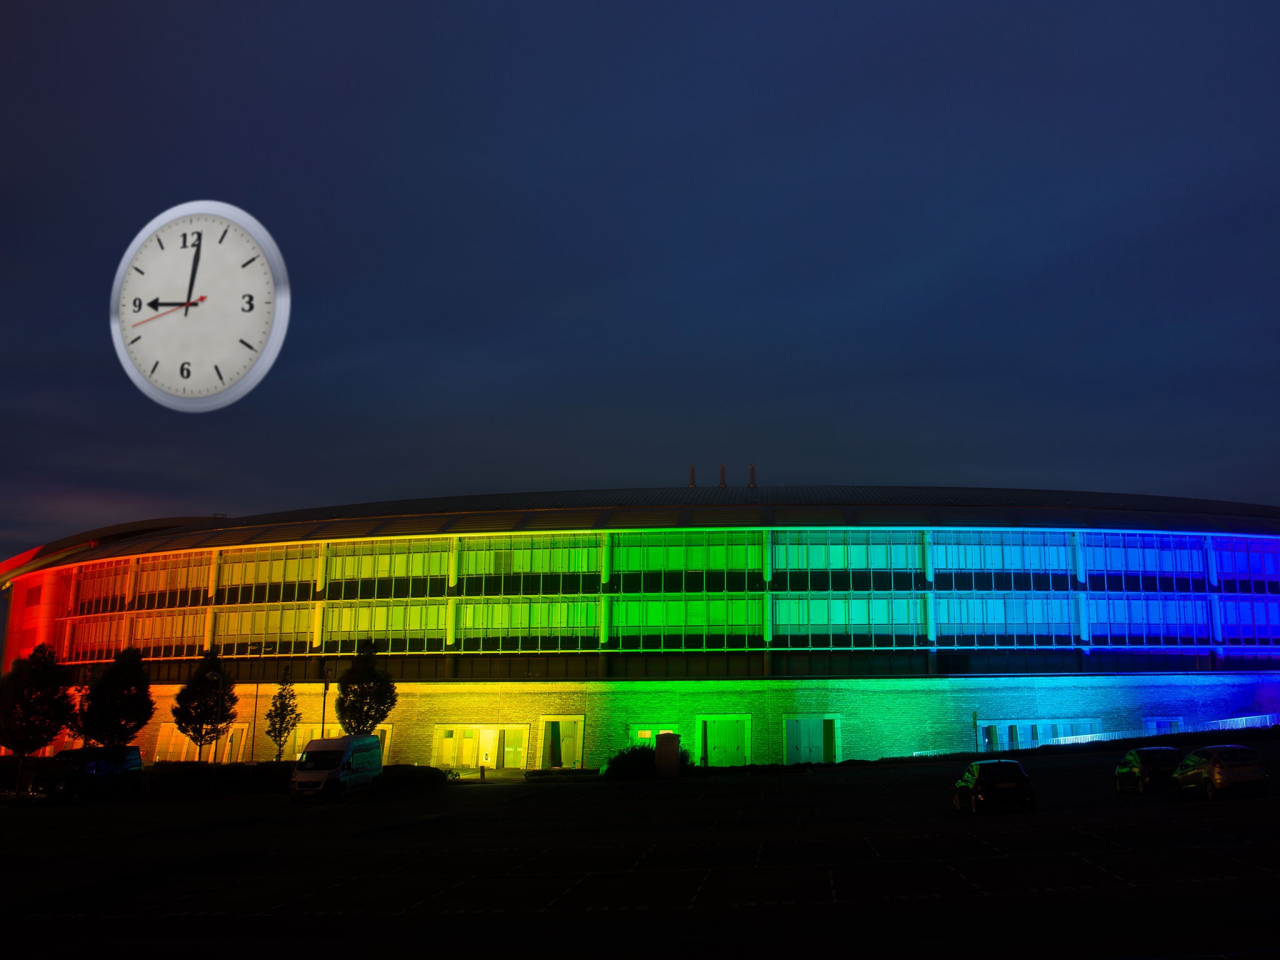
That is 9:01:42
